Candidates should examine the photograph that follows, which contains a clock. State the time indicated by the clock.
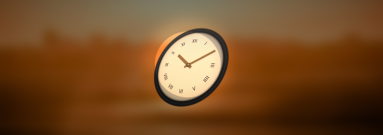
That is 10:10
